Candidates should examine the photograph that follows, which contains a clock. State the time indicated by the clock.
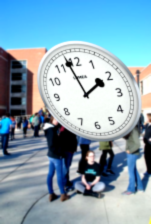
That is 1:58
